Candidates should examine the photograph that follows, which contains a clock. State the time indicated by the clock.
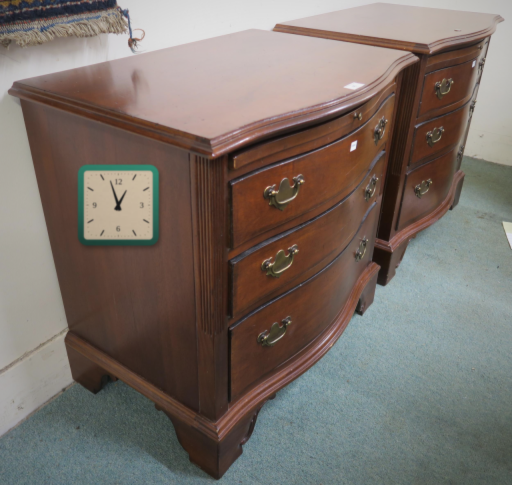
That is 12:57
